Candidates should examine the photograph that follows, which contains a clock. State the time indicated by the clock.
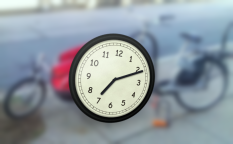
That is 7:11
